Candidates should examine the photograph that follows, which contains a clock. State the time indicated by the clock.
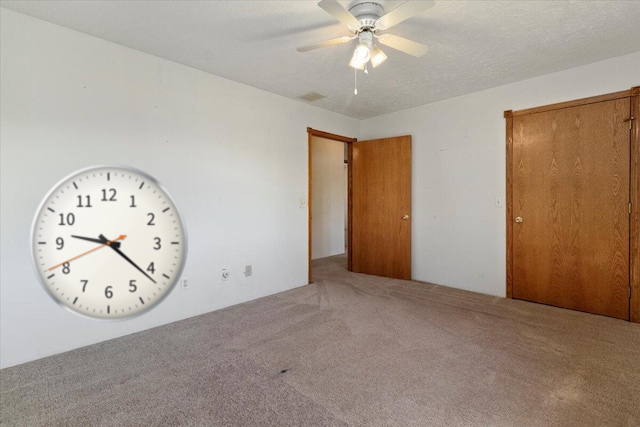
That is 9:21:41
